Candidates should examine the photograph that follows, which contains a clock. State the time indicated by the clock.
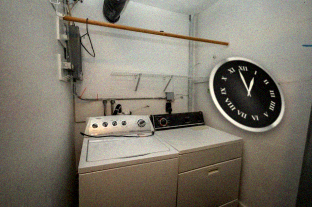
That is 12:58
